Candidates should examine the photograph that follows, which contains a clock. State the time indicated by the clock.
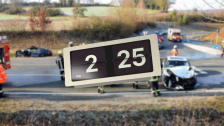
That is 2:25
